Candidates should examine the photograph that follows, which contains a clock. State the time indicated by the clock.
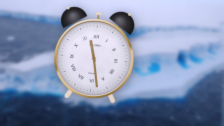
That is 11:28
